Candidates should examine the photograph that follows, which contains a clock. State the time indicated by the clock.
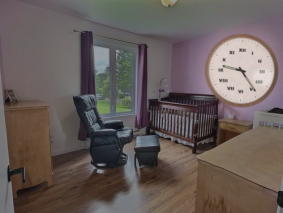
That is 9:24
